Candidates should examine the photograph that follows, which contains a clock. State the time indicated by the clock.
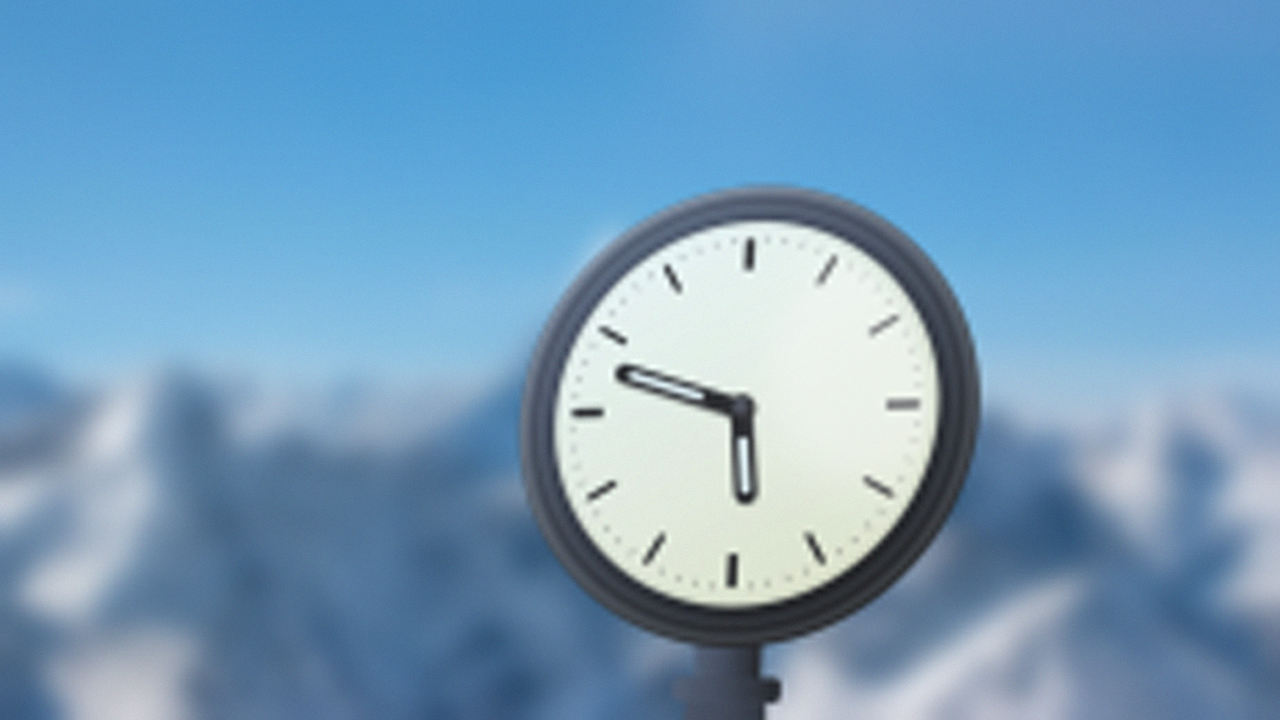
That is 5:48
